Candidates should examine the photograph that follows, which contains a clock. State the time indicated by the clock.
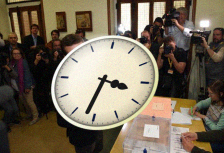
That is 3:32
